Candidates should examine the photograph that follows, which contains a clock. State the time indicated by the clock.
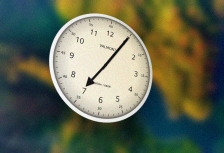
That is 7:05
